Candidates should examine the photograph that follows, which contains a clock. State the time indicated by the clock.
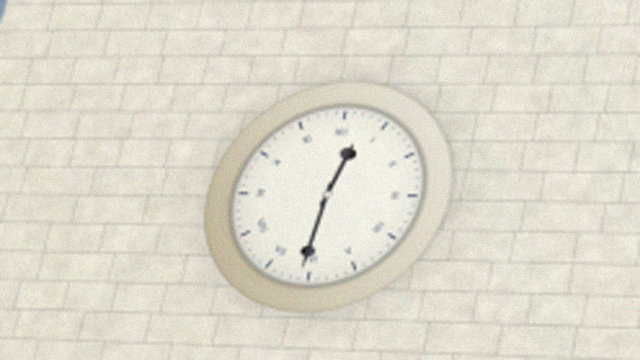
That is 12:31
